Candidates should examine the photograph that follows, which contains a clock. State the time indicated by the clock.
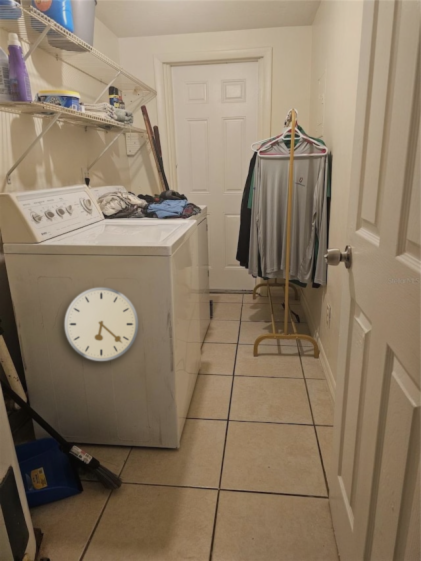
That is 6:22
